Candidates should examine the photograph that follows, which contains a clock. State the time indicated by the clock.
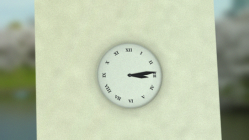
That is 3:14
